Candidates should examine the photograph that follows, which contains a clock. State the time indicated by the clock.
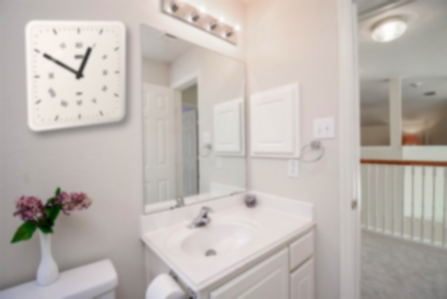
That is 12:50
